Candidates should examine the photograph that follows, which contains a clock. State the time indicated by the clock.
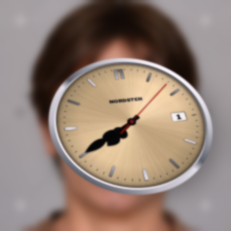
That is 7:40:08
